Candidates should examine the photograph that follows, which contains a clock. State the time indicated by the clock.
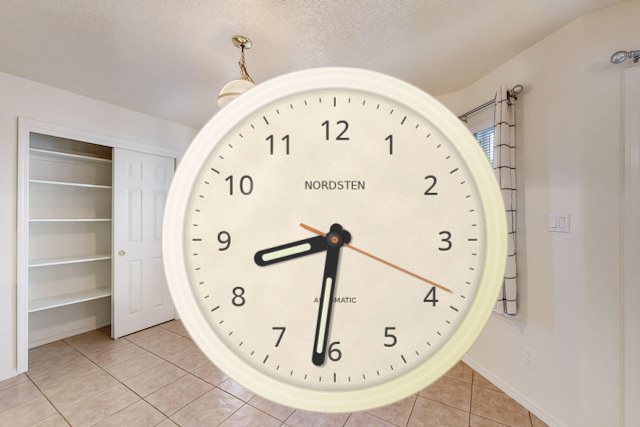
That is 8:31:19
